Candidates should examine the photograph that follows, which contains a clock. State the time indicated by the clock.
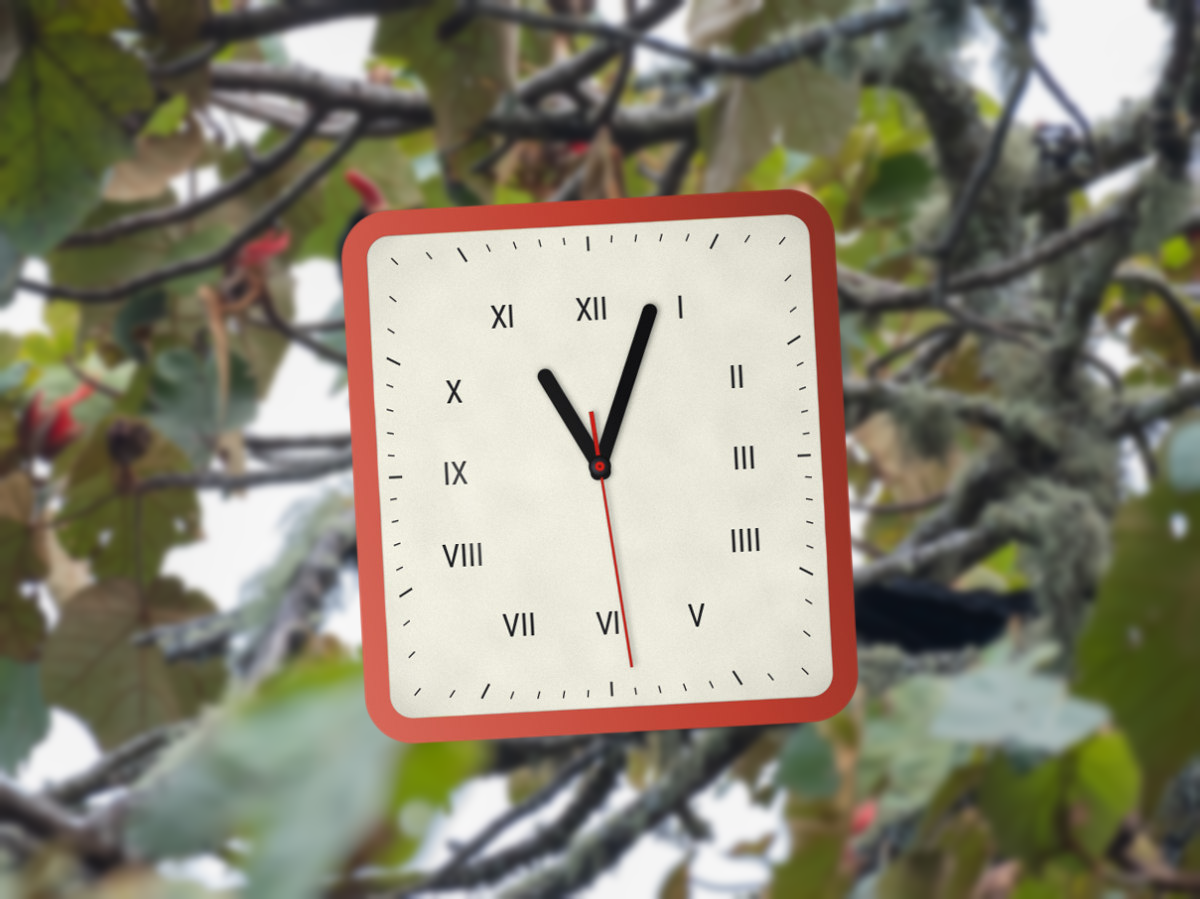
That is 11:03:29
